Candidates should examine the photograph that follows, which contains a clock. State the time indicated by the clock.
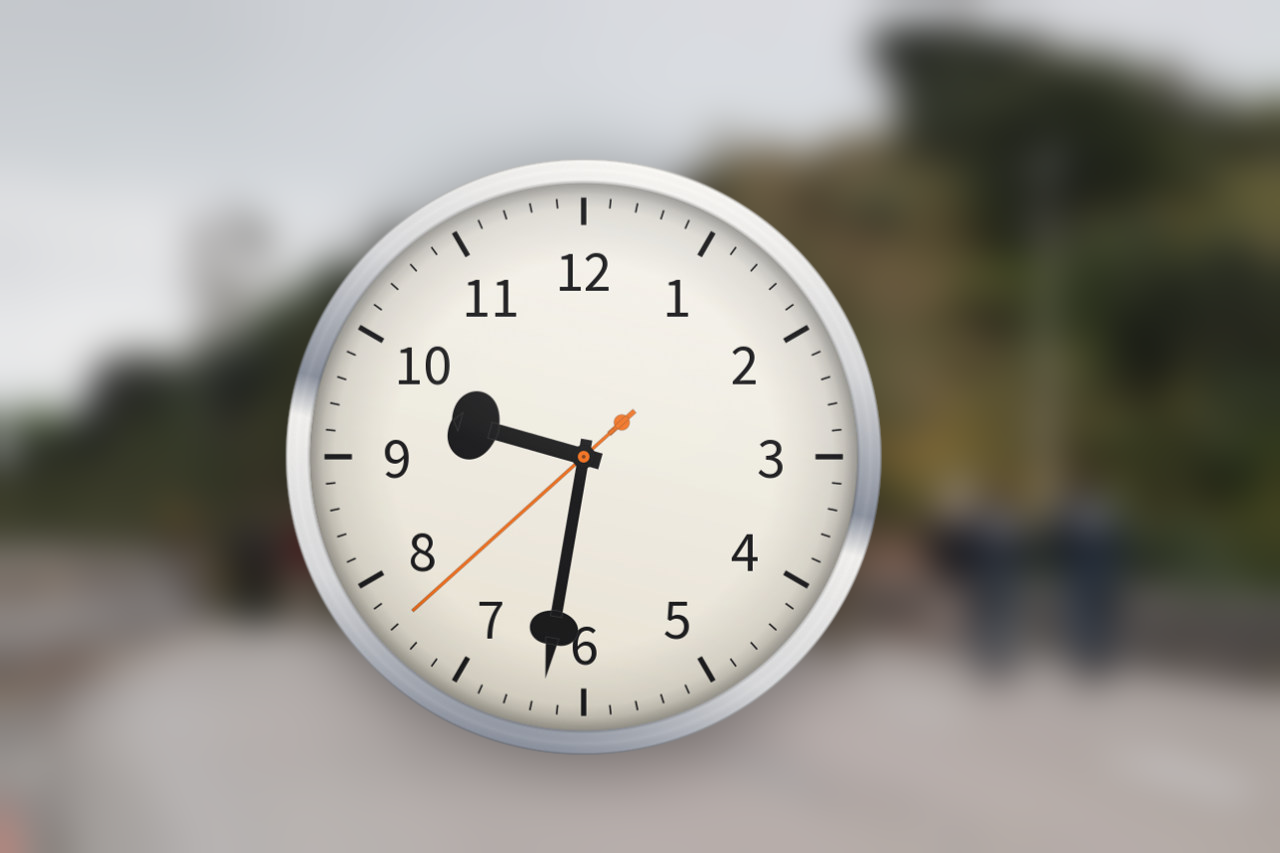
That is 9:31:38
